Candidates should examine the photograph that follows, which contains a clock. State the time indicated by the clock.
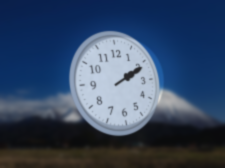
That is 2:11
